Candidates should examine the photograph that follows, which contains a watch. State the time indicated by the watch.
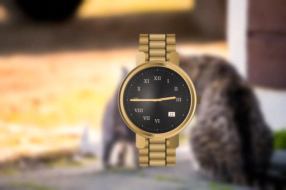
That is 2:45
